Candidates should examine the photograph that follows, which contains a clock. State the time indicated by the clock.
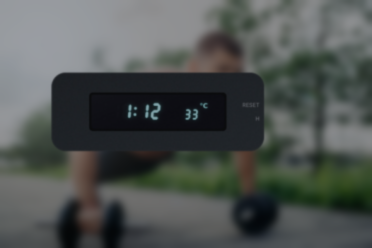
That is 1:12
